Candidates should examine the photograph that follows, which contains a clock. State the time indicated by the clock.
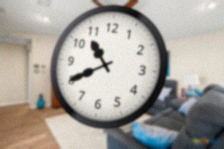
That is 10:40
